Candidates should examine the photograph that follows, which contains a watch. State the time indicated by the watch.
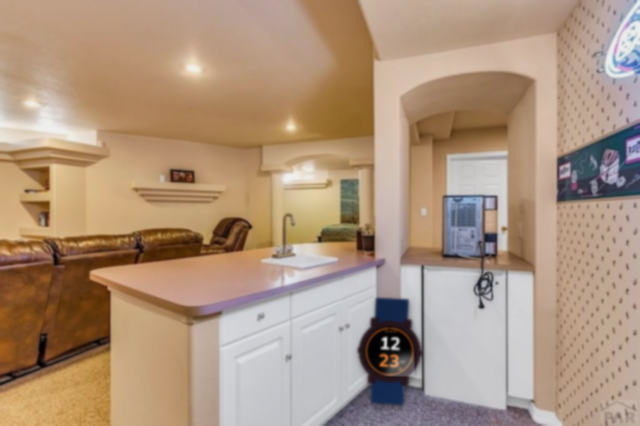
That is 12:23
